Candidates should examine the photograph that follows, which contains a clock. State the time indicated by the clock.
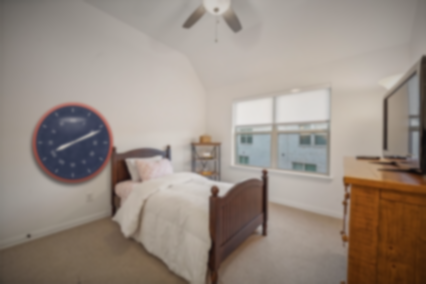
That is 8:11
